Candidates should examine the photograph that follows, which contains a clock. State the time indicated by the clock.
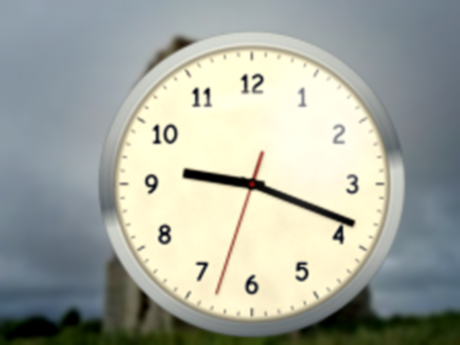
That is 9:18:33
